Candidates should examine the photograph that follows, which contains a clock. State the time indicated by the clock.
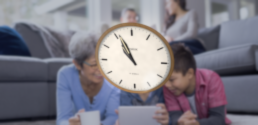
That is 10:56
